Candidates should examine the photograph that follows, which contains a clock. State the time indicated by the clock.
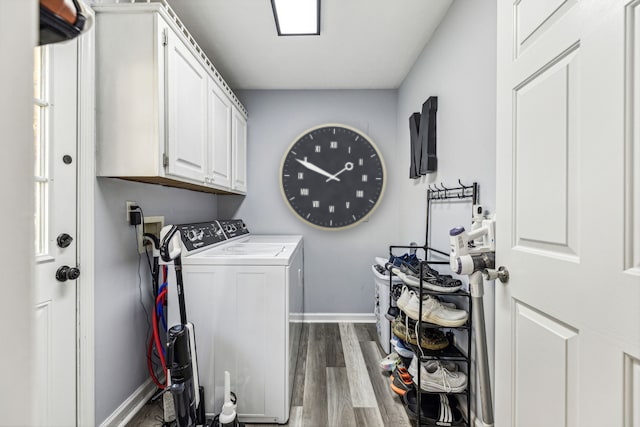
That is 1:49
